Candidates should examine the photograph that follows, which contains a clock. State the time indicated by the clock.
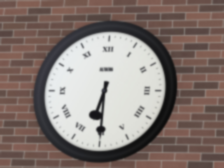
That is 6:30
